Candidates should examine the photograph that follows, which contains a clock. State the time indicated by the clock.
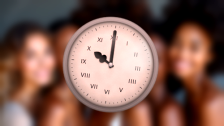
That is 10:00
